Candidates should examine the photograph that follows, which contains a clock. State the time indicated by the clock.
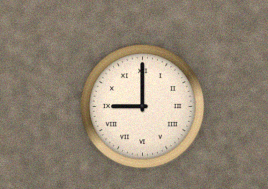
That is 9:00
